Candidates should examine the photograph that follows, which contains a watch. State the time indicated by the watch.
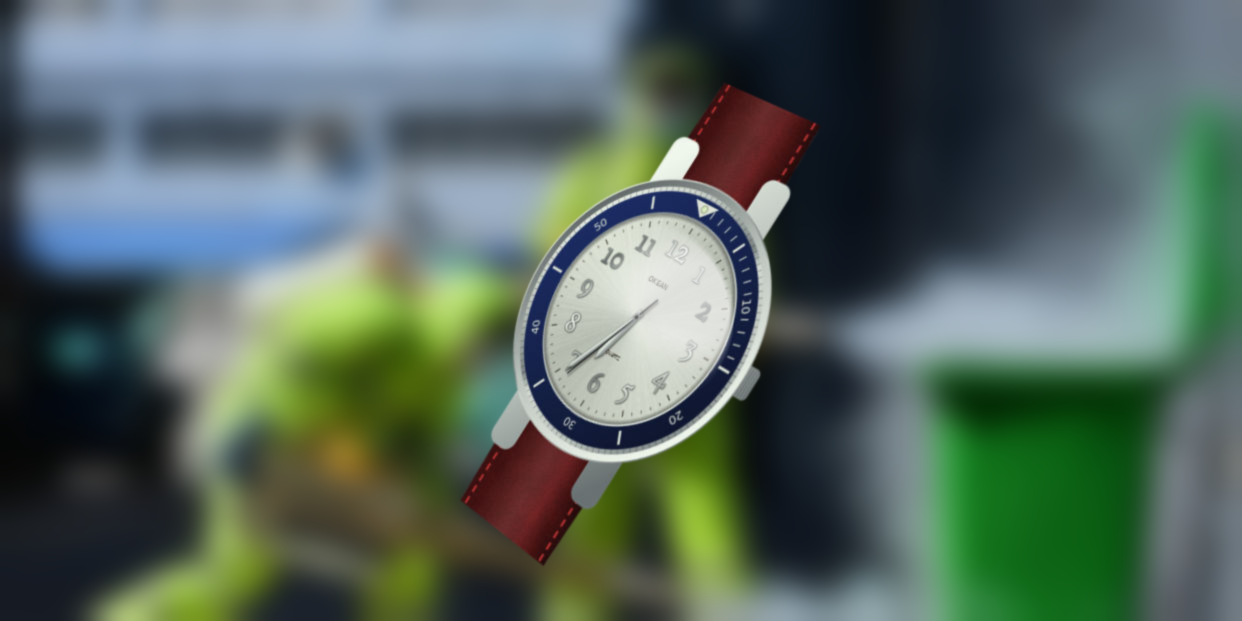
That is 6:34:34
